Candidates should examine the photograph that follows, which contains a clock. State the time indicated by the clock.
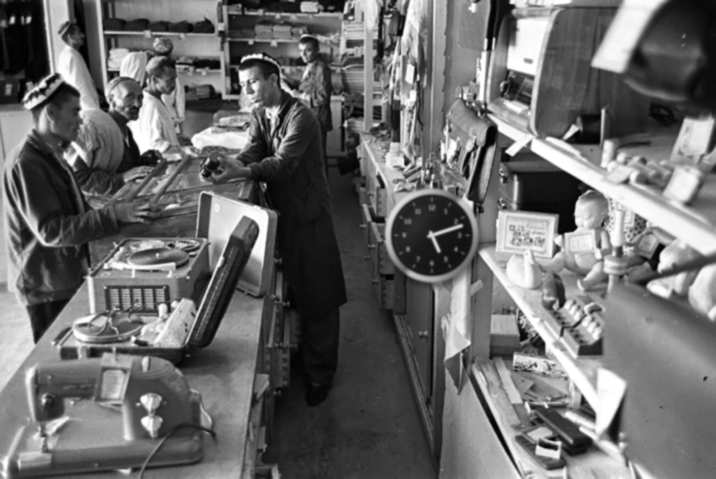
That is 5:12
